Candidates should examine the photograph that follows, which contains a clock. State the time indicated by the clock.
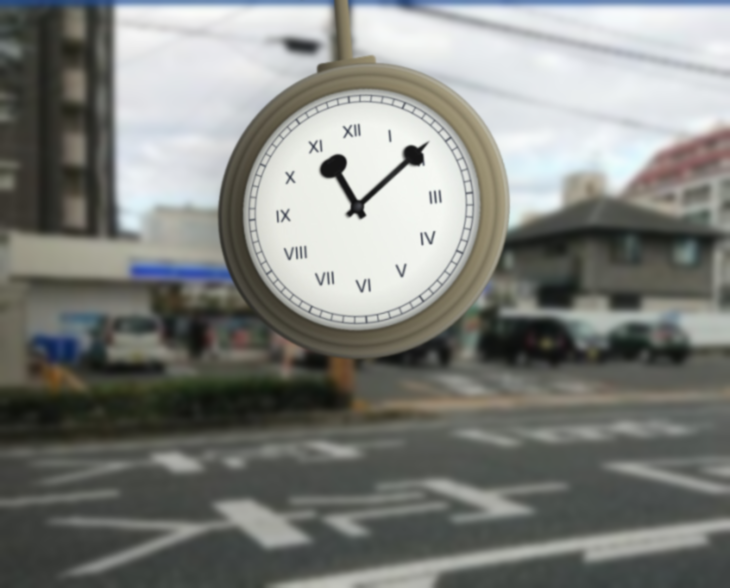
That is 11:09
